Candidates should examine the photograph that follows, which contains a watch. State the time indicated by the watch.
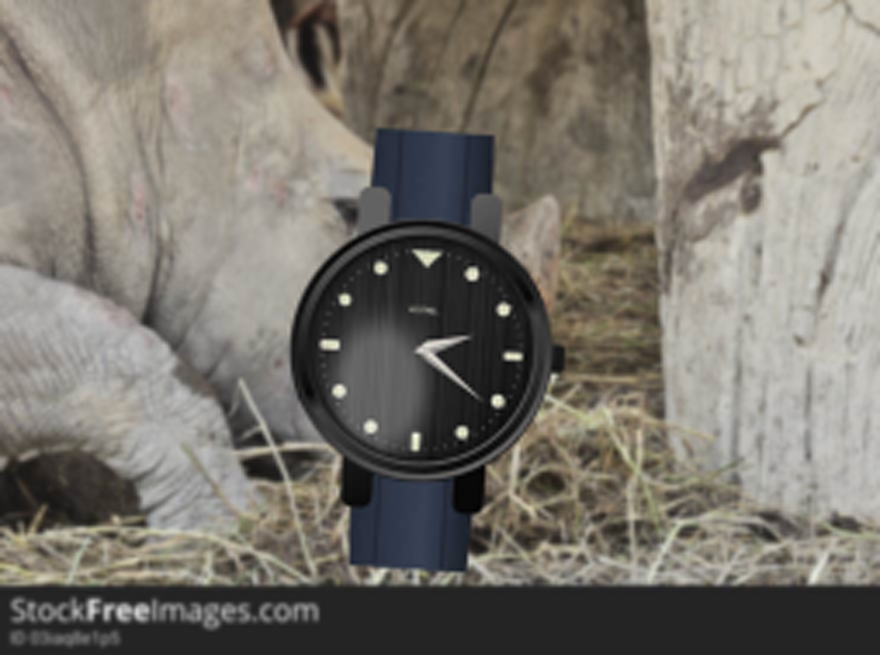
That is 2:21
